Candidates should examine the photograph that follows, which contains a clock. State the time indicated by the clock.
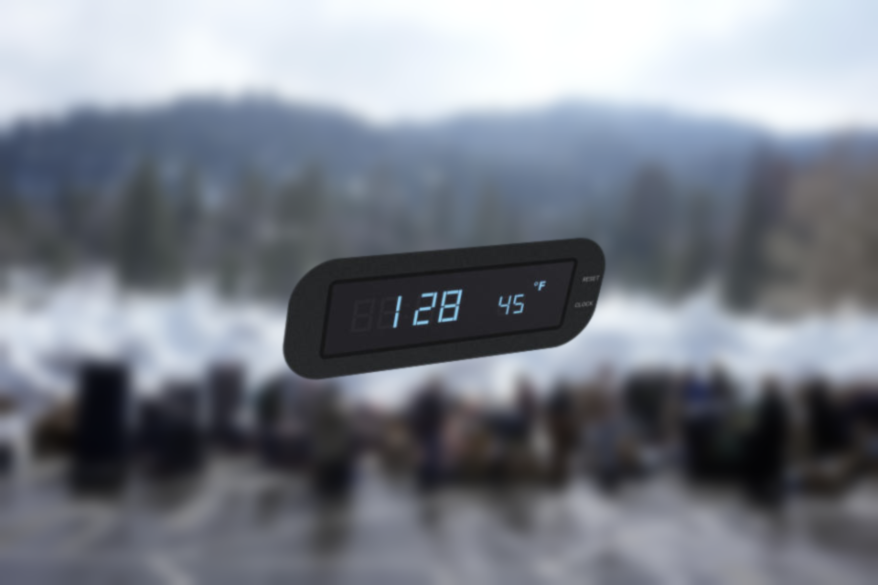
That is 1:28
